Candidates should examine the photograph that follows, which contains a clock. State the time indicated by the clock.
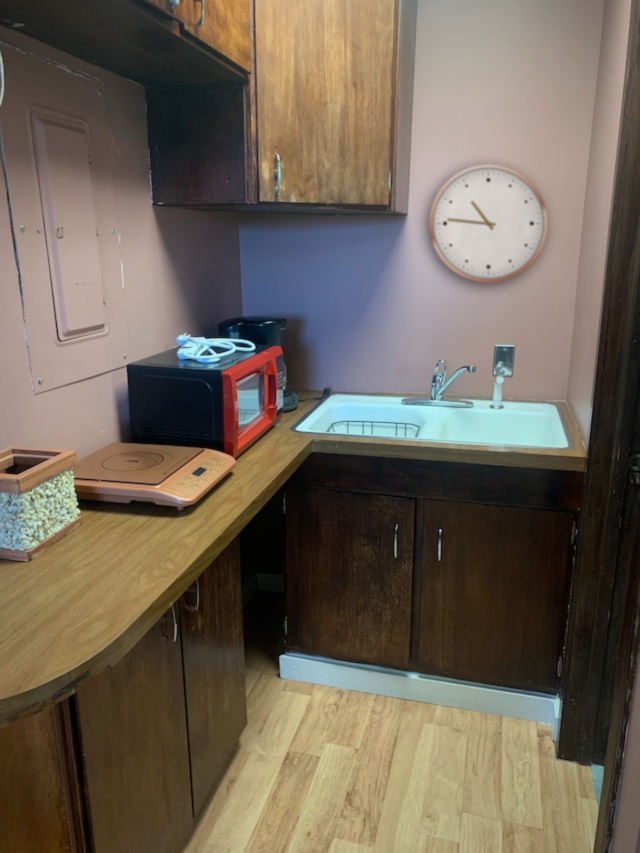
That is 10:46
